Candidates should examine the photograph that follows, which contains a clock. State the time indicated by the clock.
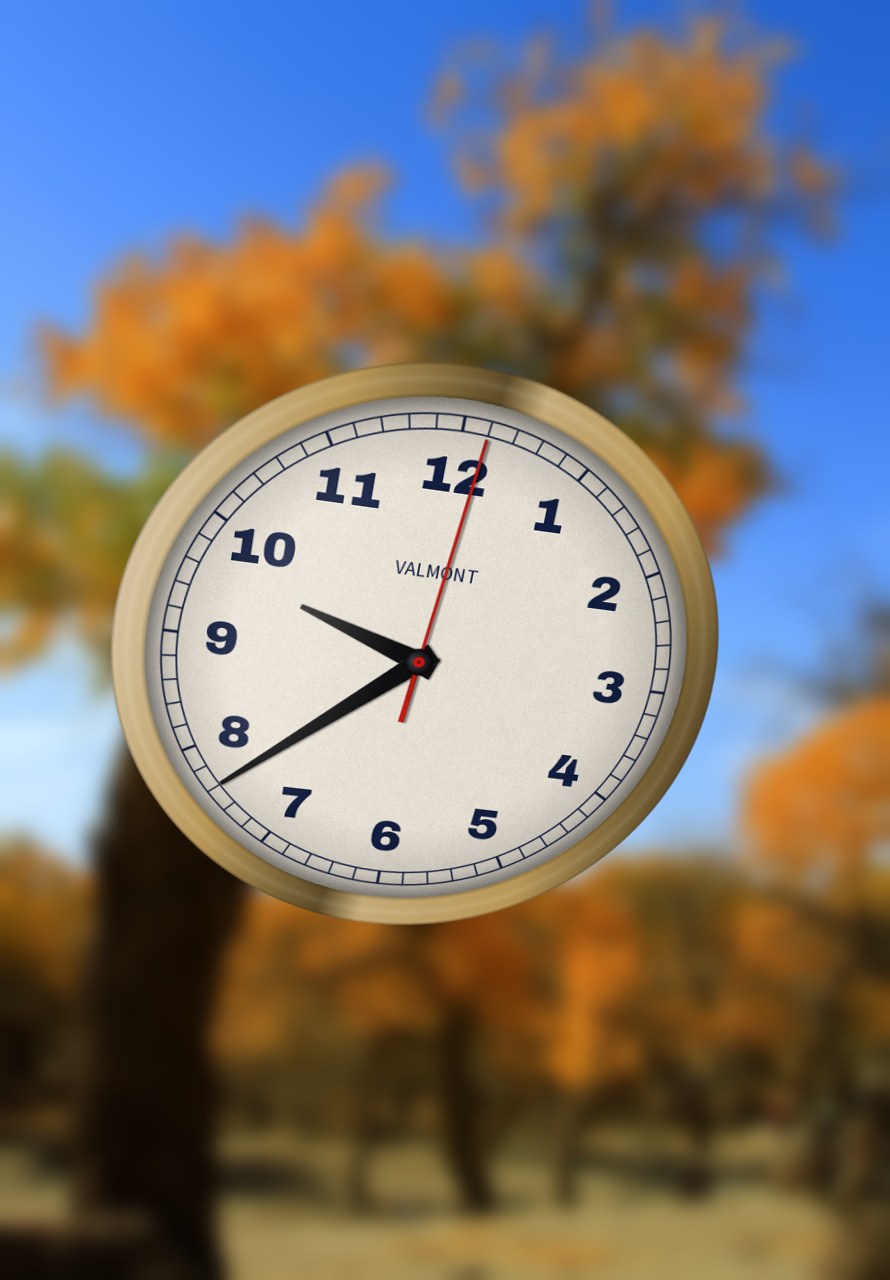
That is 9:38:01
